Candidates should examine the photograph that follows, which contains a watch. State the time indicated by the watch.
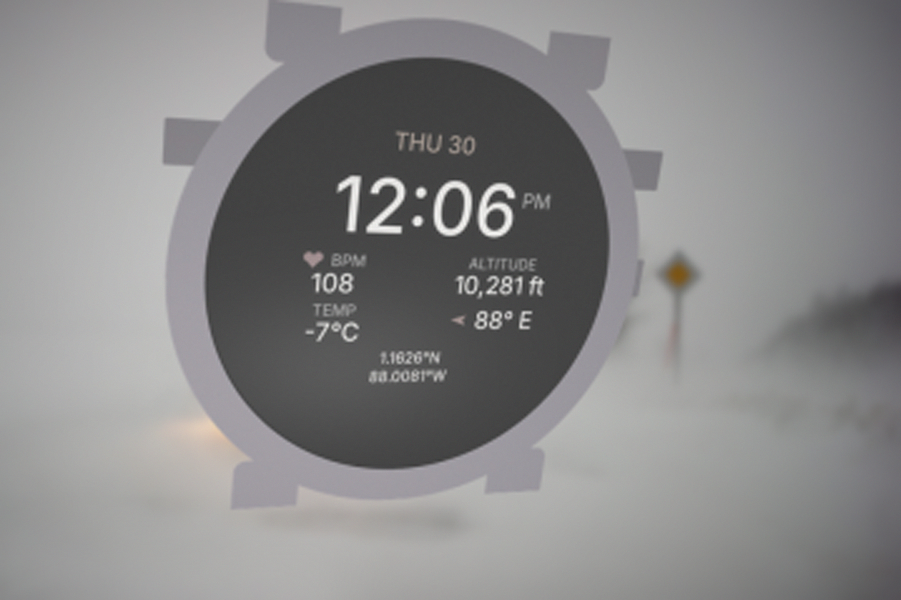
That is 12:06
